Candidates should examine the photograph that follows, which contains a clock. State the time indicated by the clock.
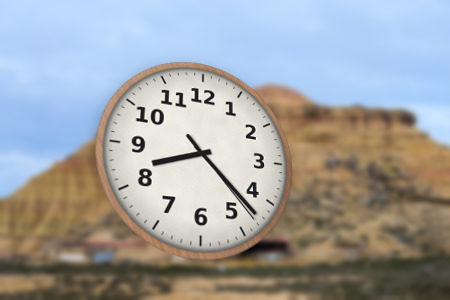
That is 8:22:23
